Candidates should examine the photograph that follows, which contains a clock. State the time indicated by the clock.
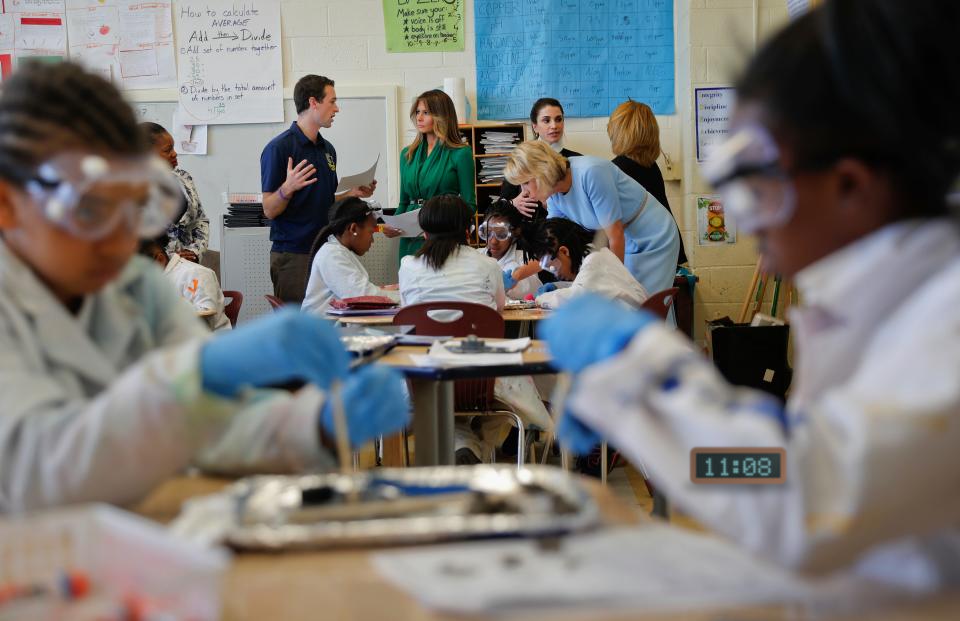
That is 11:08
